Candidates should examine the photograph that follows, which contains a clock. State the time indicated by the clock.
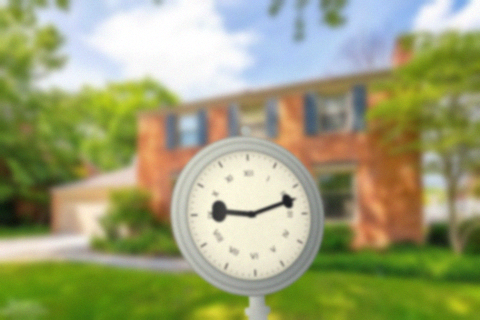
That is 9:12
